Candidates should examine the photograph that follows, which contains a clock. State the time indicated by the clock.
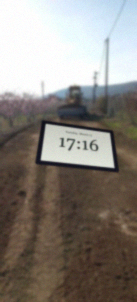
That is 17:16
